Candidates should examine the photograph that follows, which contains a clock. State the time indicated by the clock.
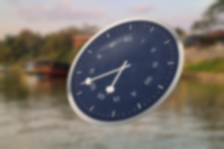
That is 6:42
